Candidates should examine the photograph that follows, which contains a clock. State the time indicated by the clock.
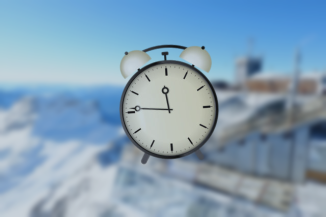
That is 11:46
